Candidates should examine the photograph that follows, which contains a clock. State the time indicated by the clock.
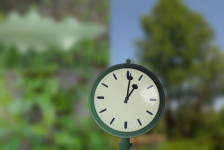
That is 1:01
